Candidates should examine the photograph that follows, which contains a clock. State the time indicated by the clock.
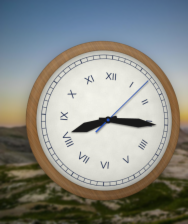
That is 8:15:07
